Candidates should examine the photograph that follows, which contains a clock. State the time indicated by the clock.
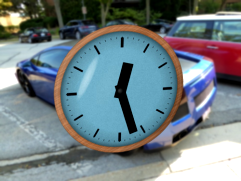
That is 12:27
